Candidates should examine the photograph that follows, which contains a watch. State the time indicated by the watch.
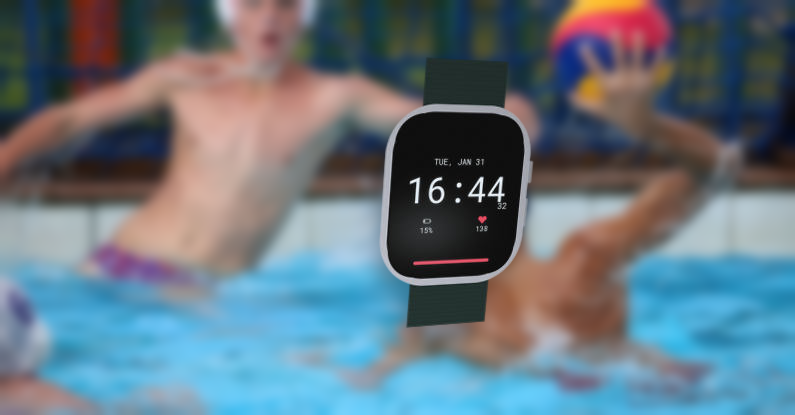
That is 16:44:32
